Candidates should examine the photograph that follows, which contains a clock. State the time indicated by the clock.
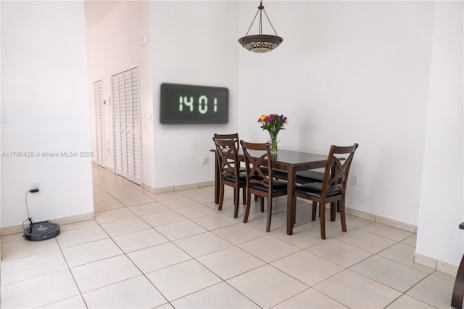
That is 14:01
